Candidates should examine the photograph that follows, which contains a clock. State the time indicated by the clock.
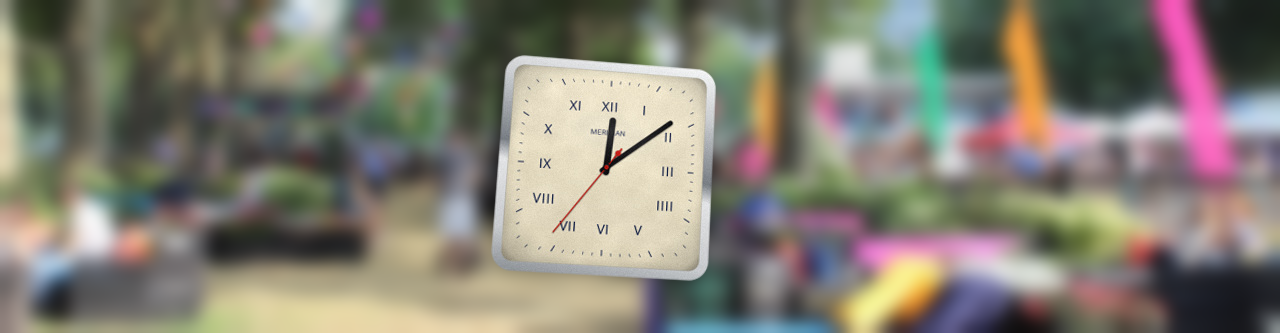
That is 12:08:36
